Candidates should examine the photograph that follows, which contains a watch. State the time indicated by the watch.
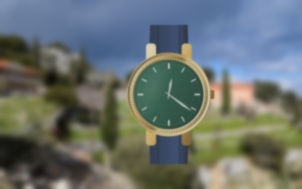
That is 12:21
